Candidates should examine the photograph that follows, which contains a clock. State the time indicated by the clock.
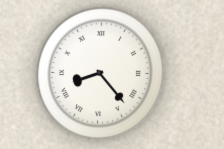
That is 8:23
